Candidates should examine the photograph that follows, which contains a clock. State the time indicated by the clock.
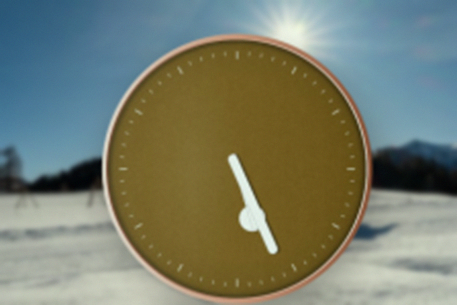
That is 5:26
